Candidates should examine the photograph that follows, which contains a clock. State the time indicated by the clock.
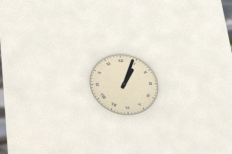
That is 1:04
